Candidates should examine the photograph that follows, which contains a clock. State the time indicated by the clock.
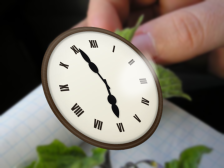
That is 5:56
